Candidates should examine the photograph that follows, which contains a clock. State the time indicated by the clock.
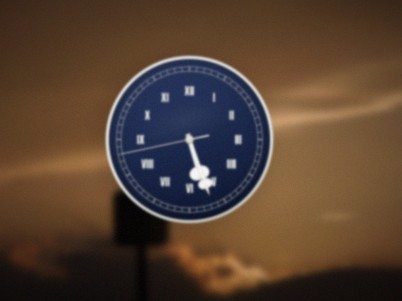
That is 5:26:43
